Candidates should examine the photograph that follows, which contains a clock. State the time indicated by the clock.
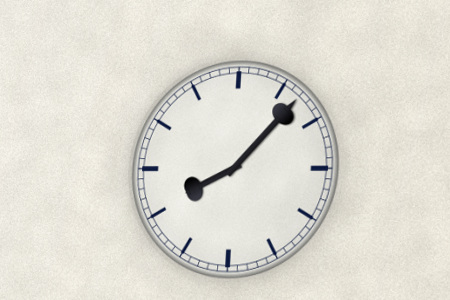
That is 8:07
